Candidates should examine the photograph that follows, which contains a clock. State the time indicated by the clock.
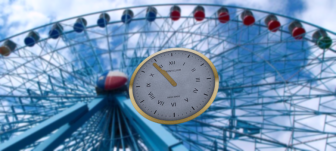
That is 10:54
